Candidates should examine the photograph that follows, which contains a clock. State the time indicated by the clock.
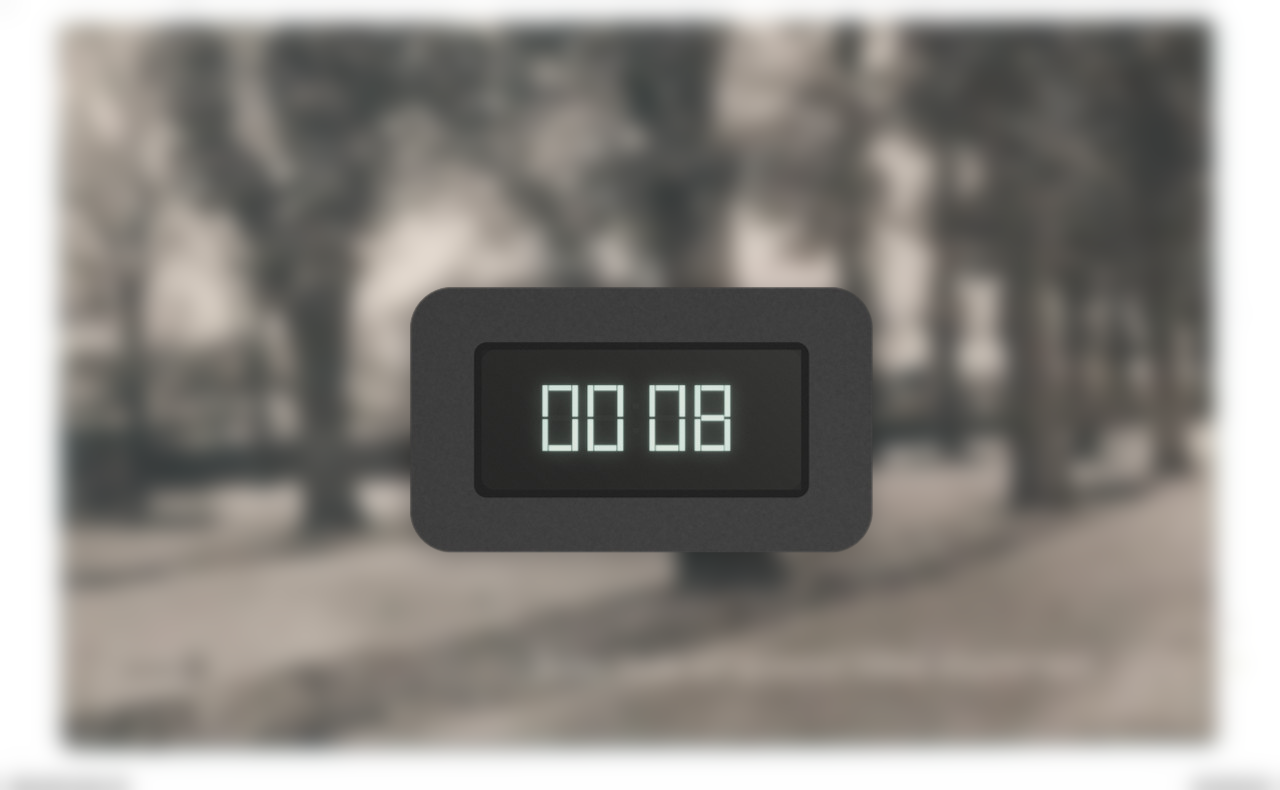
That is 0:08
